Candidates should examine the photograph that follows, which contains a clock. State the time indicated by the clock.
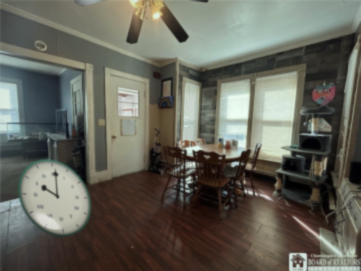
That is 10:01
